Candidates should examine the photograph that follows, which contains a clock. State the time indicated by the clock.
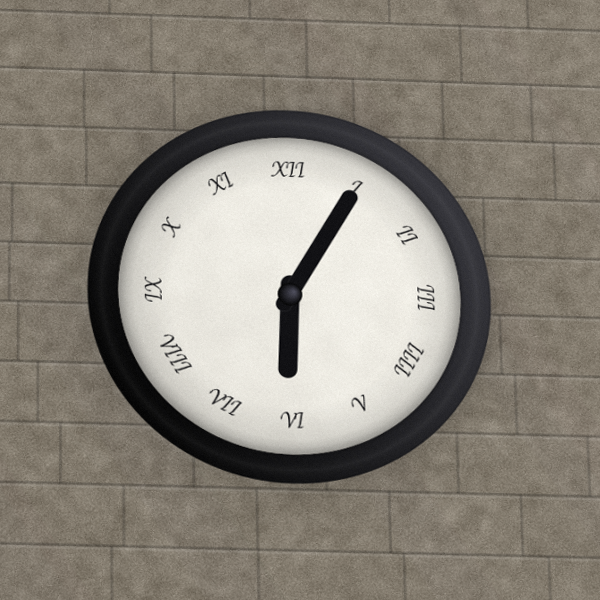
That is 6:05
